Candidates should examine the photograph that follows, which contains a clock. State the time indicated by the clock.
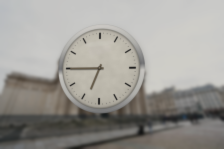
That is 6:45
